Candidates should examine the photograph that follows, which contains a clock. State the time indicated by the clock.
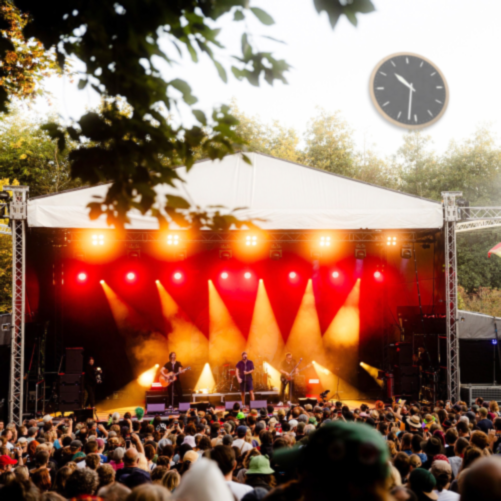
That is 10:32
